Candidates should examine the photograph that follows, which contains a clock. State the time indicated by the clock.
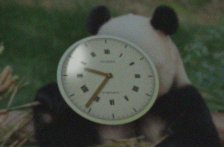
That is 9:36
